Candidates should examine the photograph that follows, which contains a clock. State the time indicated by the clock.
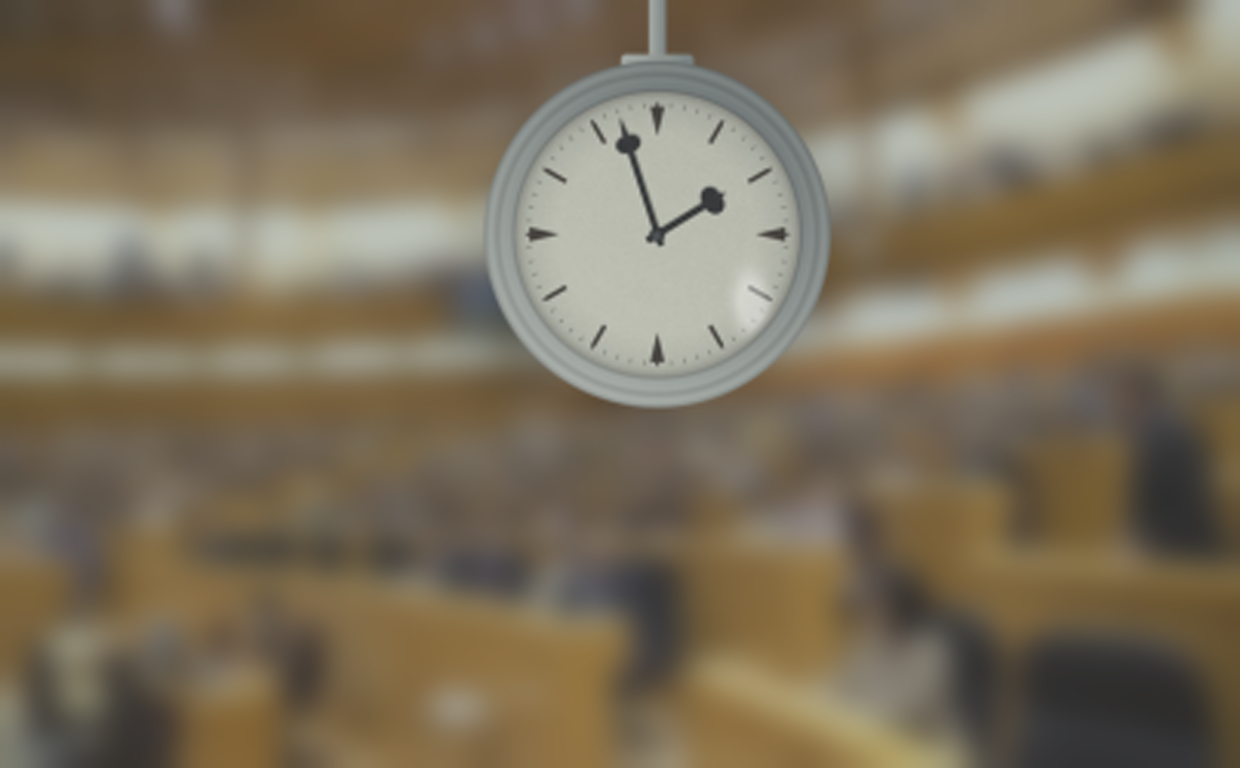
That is 1:57
